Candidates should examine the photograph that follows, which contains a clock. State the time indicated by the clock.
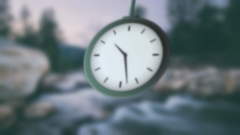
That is 10:28
